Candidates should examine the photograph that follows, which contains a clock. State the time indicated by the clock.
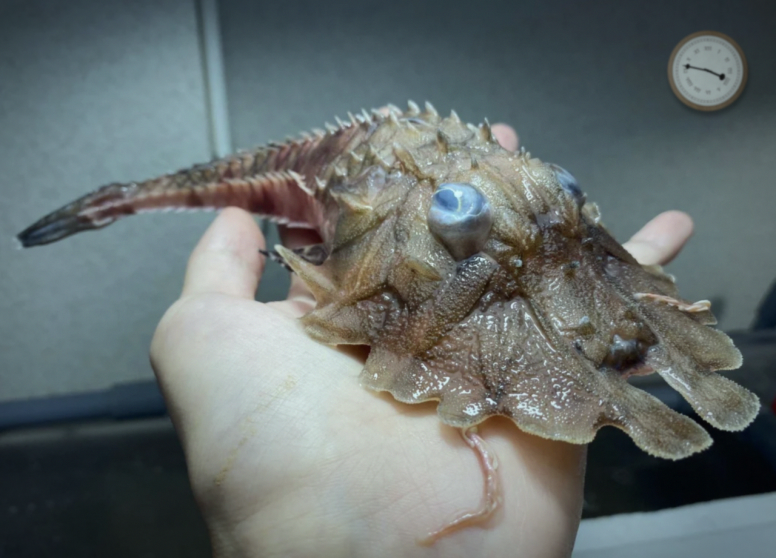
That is 3:47
